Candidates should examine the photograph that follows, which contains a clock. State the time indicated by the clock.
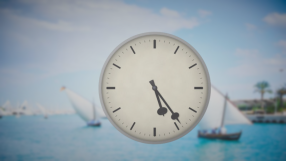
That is 5:24
